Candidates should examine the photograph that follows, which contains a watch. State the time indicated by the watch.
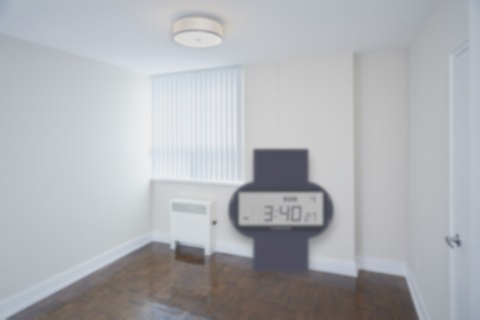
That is 3:40
